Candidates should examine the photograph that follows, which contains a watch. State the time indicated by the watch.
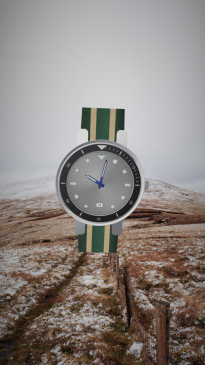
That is 10:02
